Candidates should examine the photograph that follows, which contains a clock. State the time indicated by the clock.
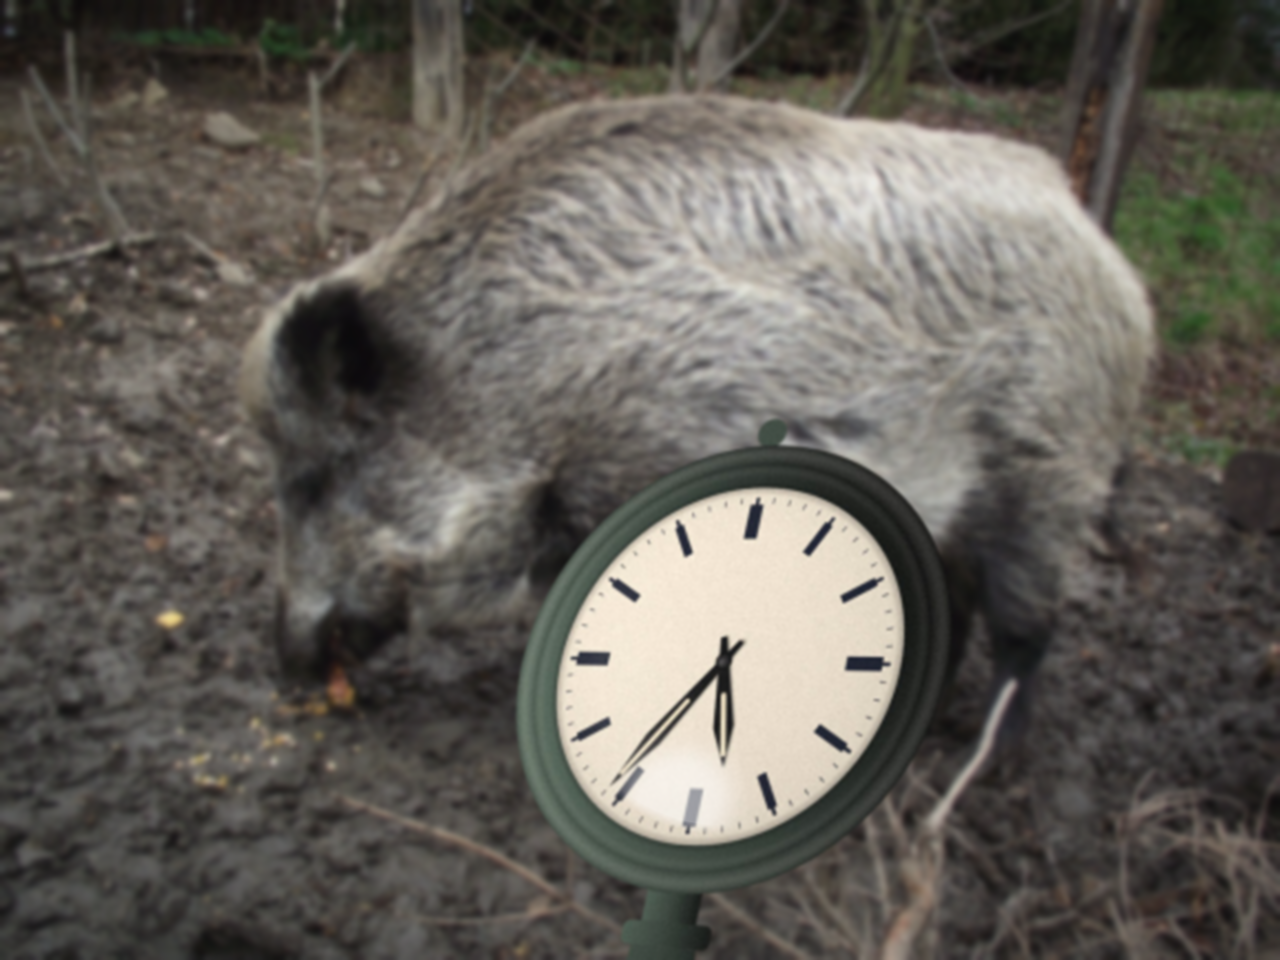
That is 5:36
